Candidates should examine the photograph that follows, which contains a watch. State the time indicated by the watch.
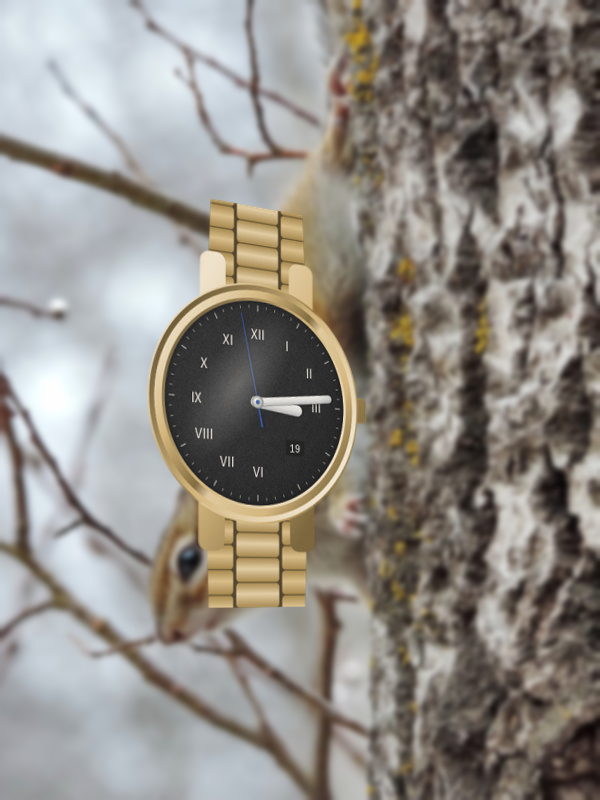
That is 3:13:58
